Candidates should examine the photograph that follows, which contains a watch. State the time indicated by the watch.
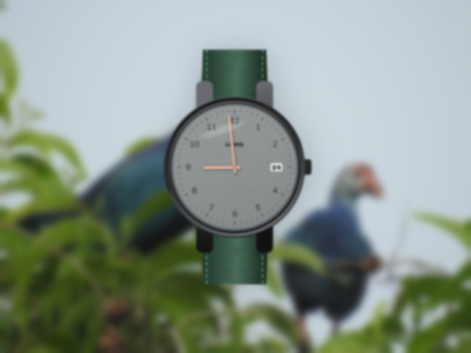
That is 8:59
